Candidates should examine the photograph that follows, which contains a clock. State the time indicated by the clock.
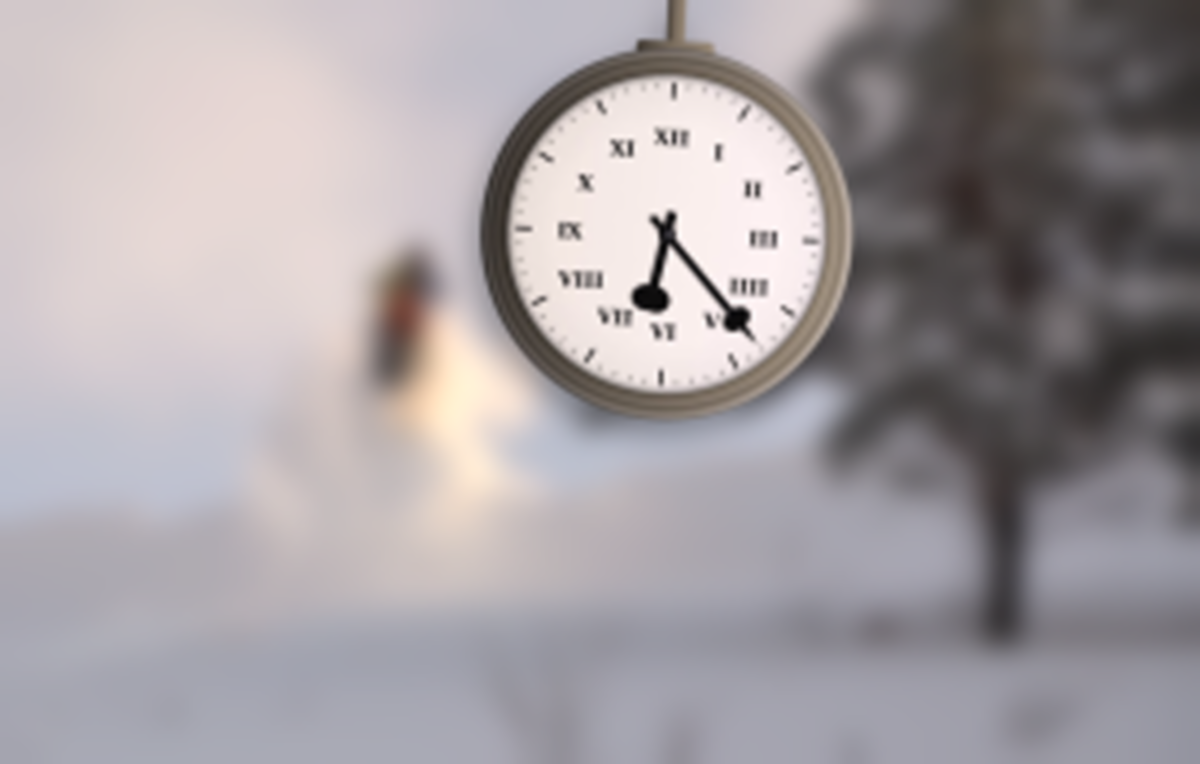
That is 6:23
